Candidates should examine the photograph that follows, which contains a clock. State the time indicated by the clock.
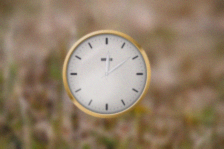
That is 12:09
